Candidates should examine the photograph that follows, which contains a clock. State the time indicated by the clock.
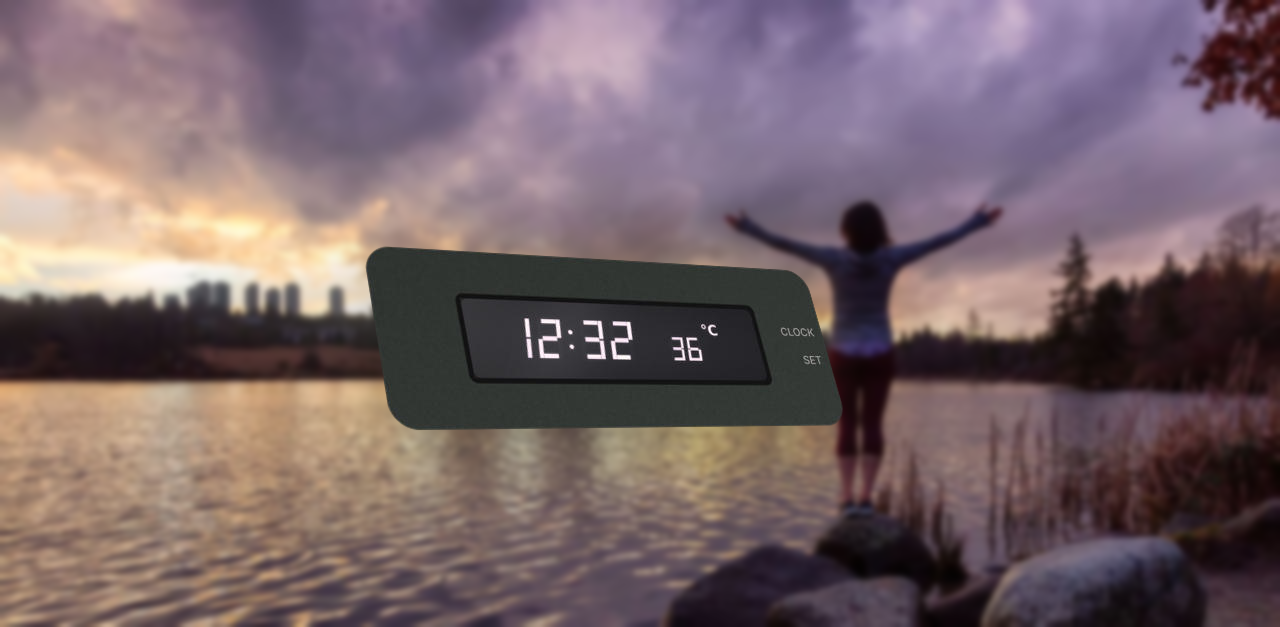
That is 12:32
